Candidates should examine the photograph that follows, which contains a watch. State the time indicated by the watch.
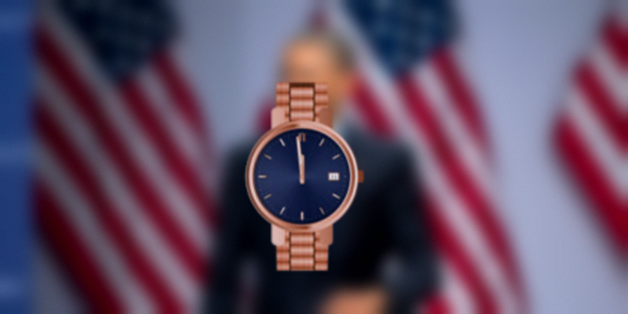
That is 11:59
